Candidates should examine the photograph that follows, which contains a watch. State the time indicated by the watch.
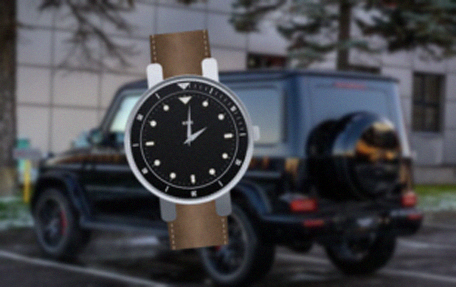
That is 2:01
